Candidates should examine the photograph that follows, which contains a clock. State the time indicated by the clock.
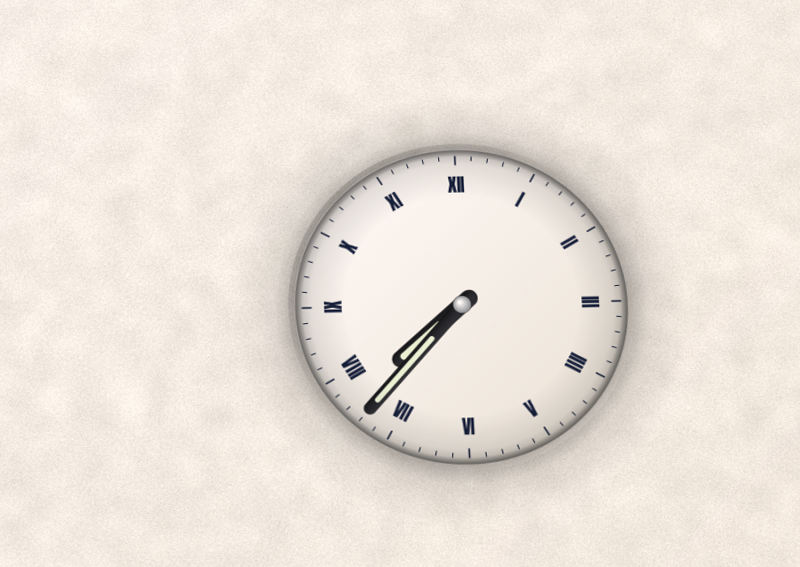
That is 7:37
